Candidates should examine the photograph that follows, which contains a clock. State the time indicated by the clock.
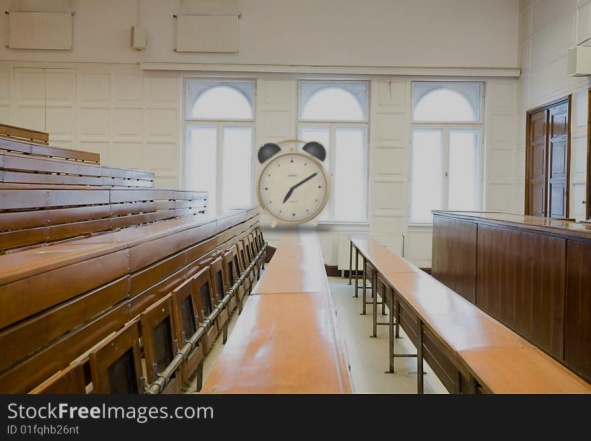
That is 7:10
